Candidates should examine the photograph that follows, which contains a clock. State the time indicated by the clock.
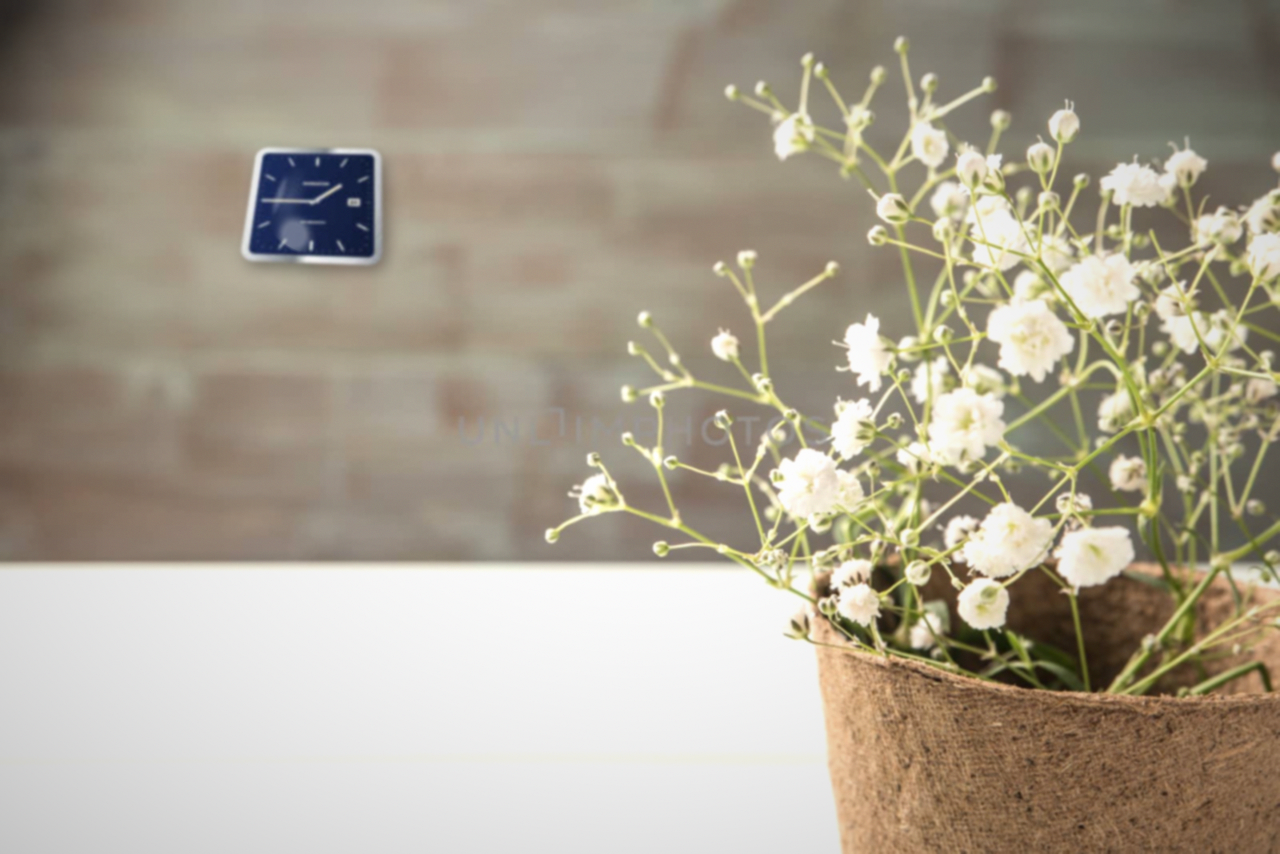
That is 1:45
